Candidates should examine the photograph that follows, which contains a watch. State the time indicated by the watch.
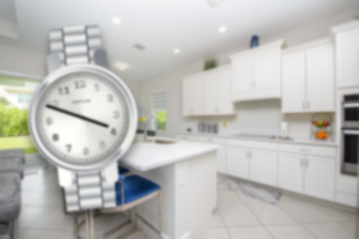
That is 3:49
